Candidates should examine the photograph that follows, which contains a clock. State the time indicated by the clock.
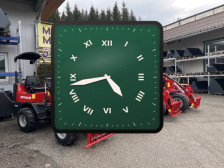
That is 4:43
